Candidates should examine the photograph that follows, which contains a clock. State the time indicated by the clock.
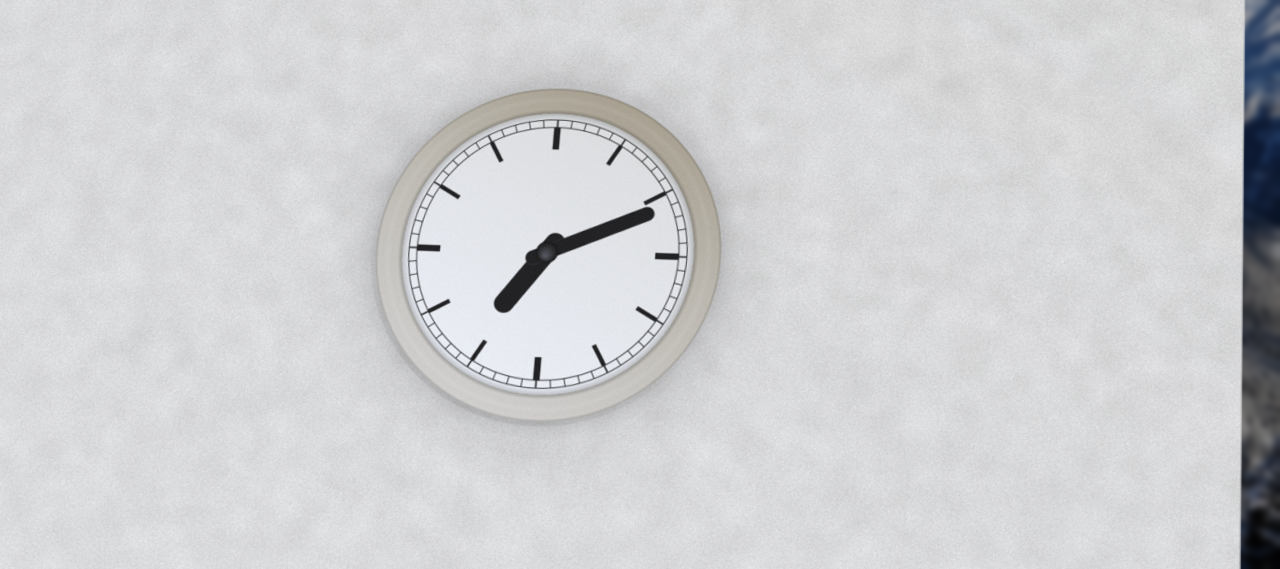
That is 7:11
